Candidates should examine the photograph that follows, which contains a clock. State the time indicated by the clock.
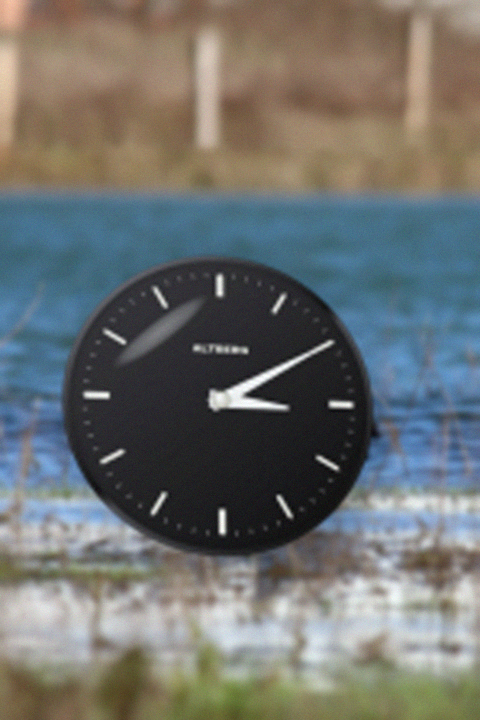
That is 3:10
